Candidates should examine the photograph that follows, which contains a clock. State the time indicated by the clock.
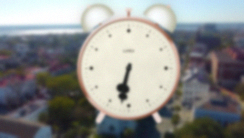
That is 6:32
